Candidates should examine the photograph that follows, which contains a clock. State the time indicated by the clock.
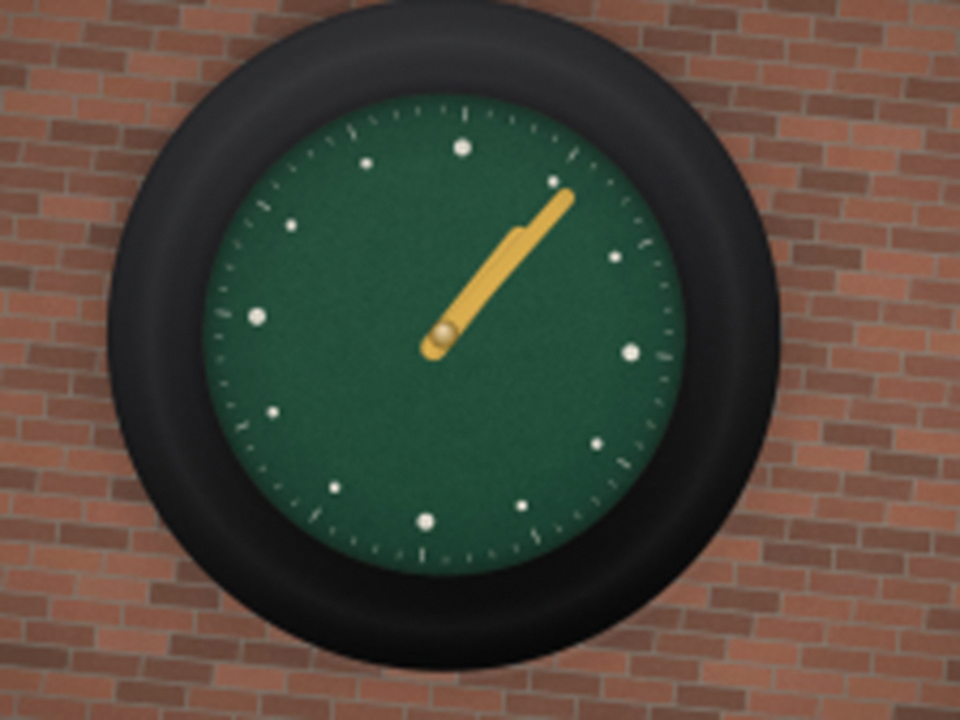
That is 1:06
